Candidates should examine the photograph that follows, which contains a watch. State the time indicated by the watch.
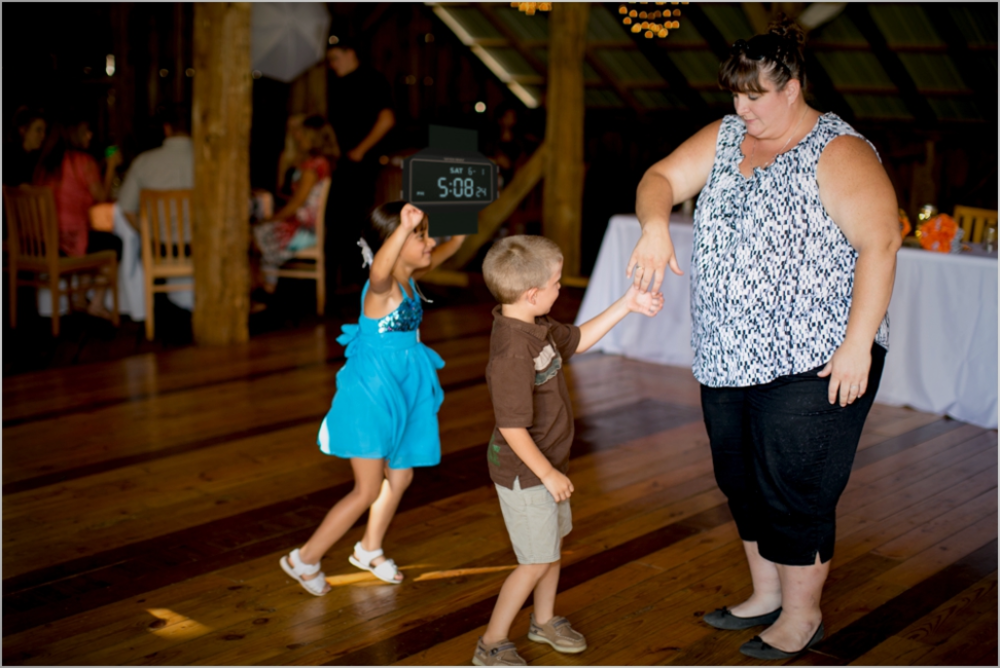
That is 5:08
